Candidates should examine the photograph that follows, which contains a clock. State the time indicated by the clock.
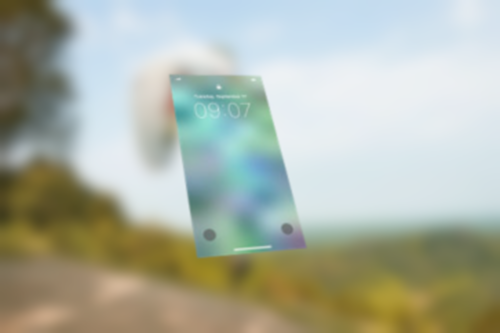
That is 9:07
